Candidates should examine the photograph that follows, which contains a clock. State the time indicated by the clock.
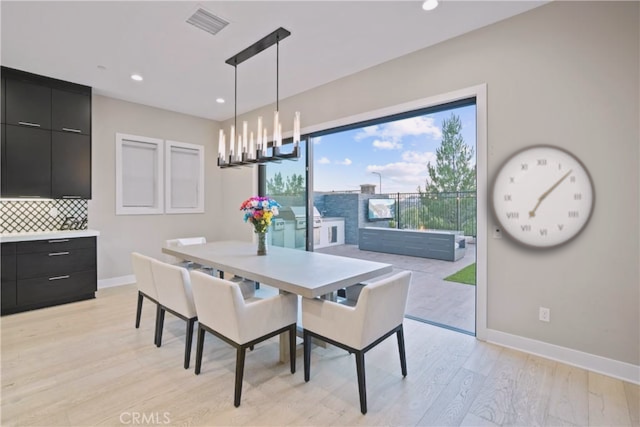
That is 7:08
